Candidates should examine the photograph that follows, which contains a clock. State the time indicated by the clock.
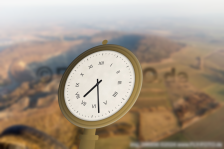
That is 7:28
